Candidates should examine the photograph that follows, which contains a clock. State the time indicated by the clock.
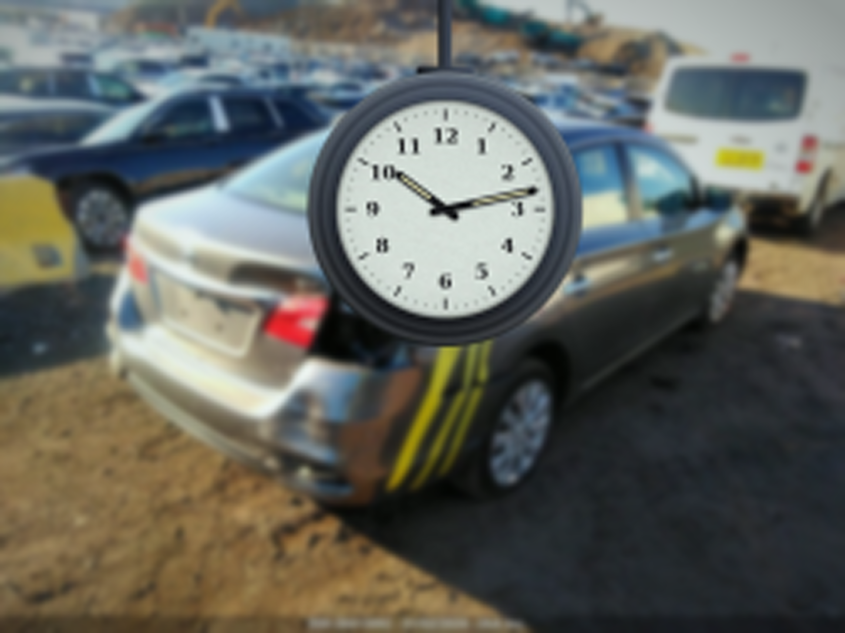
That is 10:13
